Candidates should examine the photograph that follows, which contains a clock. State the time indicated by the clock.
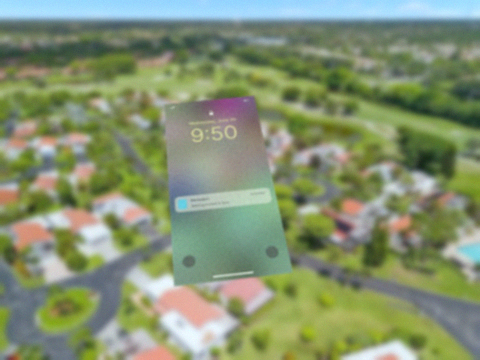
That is 9:50
